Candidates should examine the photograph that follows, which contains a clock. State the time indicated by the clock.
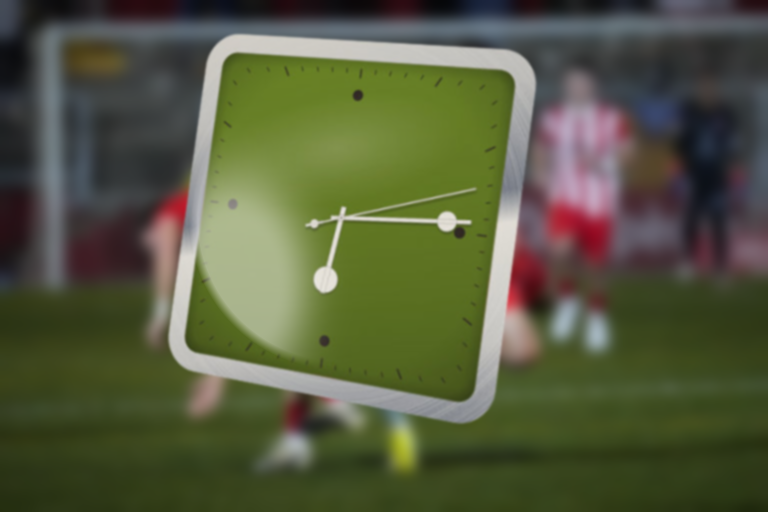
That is 6:14:12
